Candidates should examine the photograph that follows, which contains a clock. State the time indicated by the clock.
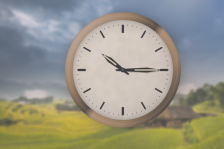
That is 10:15
